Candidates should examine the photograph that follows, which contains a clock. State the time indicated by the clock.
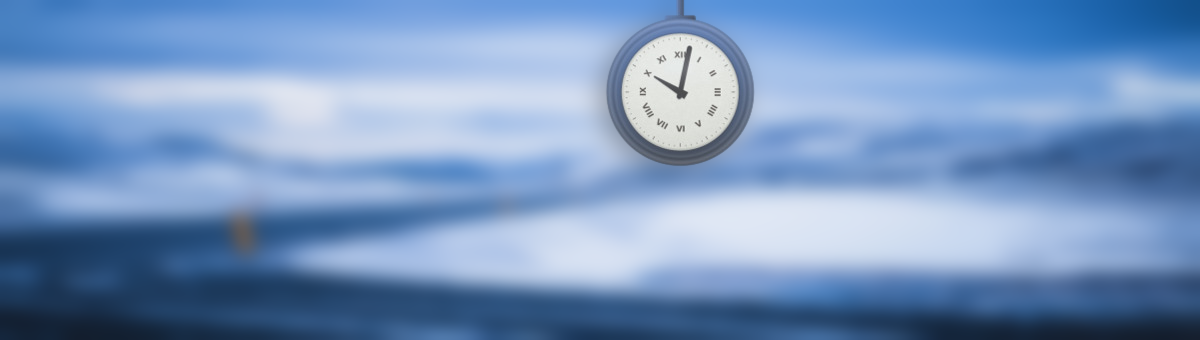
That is 10:02
